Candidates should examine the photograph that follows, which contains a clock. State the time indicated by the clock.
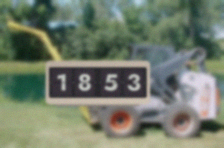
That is 18:53
